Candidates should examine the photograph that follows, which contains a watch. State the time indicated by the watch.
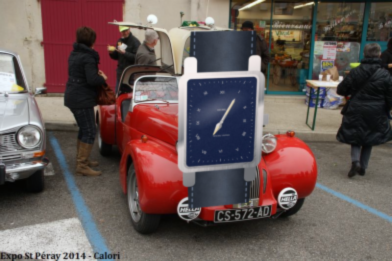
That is 7:05
